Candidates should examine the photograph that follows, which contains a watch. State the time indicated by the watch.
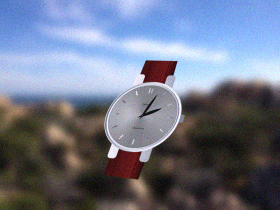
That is 2:03
